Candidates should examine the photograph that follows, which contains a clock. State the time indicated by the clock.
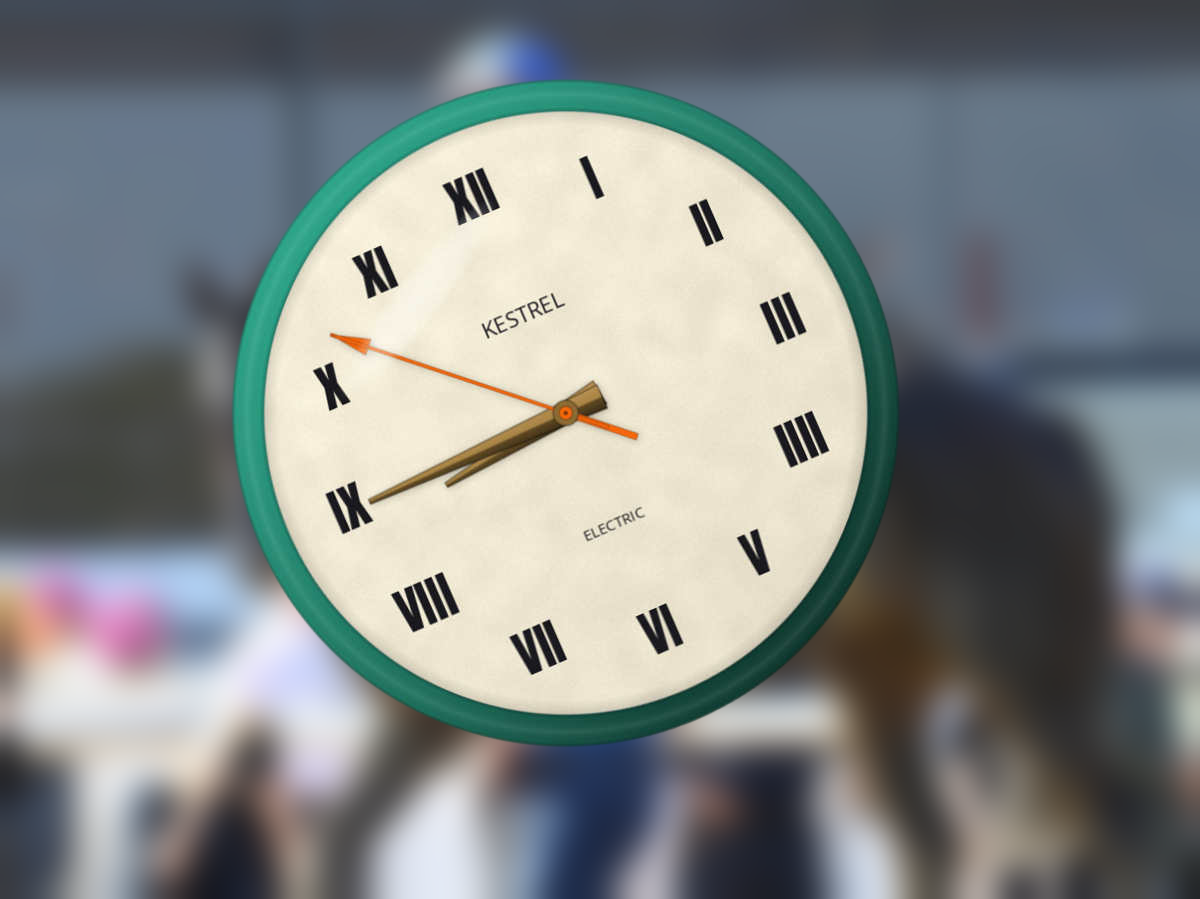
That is 8:44:52
